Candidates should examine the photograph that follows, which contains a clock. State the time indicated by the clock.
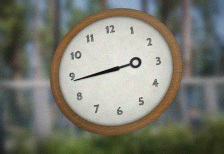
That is 2:44
